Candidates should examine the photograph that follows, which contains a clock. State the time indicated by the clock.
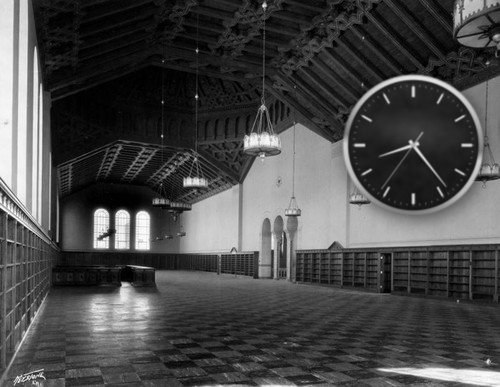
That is 8:23:36
